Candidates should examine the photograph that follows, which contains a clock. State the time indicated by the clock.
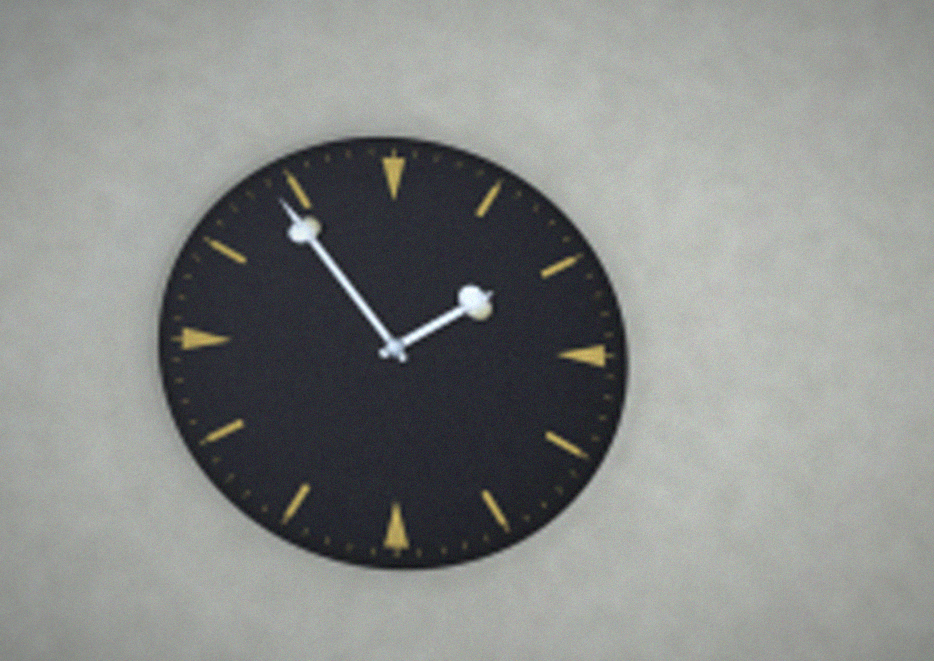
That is 1:54
